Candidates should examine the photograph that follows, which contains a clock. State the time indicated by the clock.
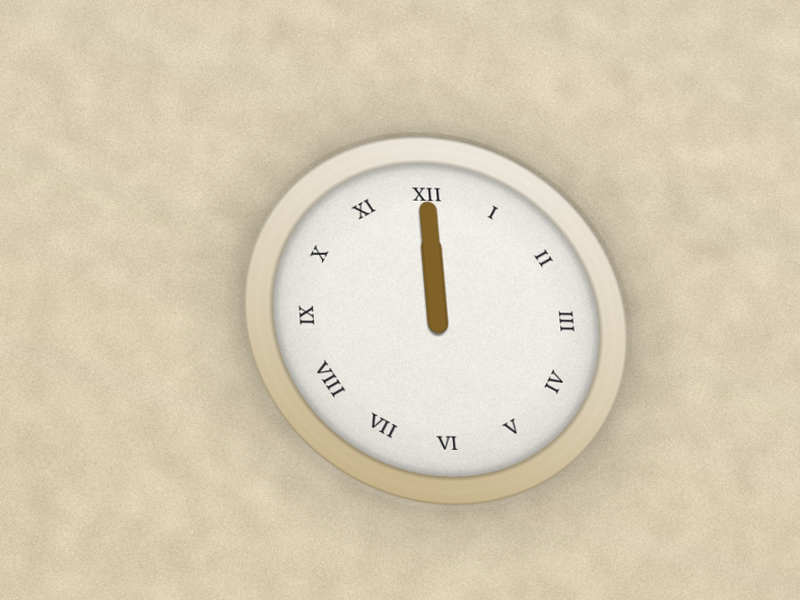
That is 12:00
